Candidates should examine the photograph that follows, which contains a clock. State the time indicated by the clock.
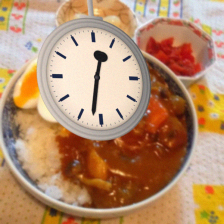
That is 12:32
